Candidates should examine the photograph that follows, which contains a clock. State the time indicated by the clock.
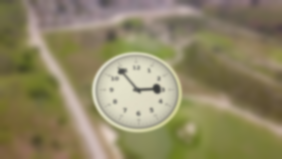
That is 2:54
